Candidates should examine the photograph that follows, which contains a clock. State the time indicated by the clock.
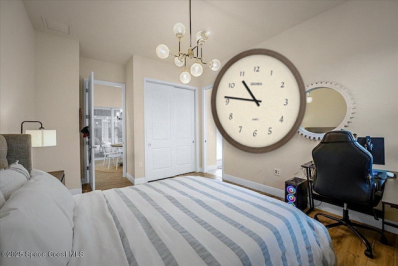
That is 10:46
